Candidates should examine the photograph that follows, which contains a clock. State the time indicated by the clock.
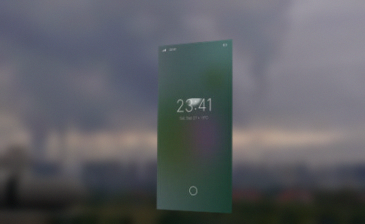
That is 23:41
